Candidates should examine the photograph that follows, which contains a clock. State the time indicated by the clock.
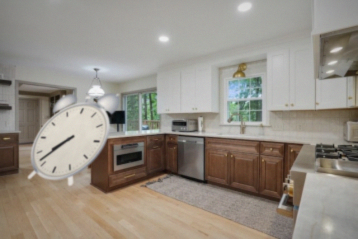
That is 7:37
